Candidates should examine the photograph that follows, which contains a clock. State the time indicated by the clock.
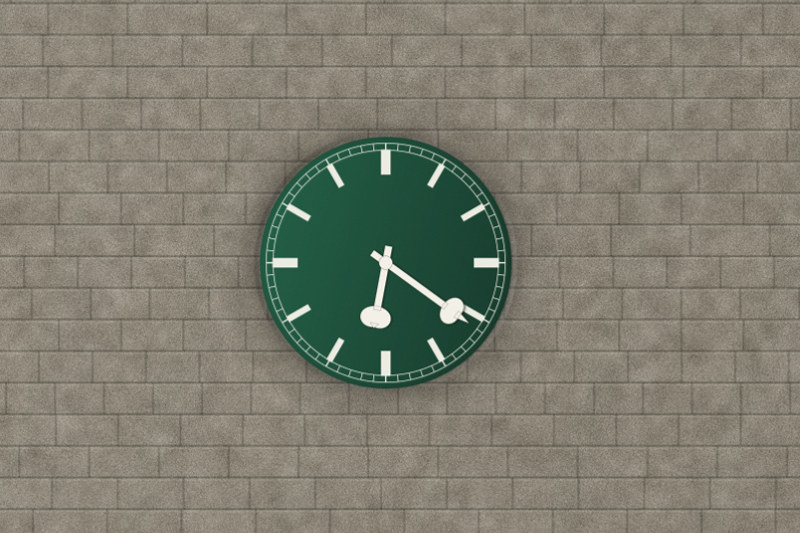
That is 6:21
